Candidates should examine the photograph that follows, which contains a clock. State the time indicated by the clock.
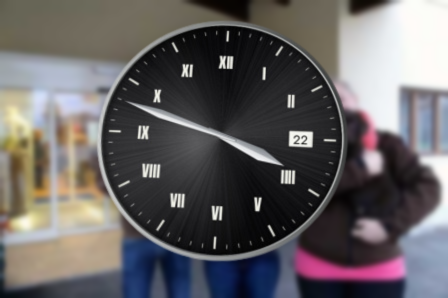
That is 3:48
